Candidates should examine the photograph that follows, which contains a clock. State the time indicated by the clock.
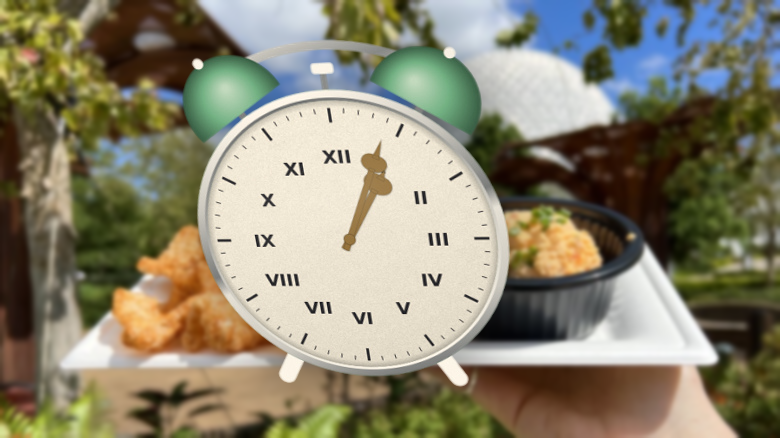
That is 1:04
